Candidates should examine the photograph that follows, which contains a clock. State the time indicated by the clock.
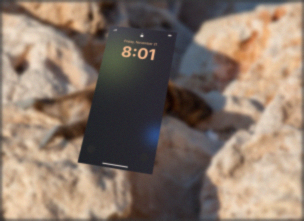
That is 8:01
